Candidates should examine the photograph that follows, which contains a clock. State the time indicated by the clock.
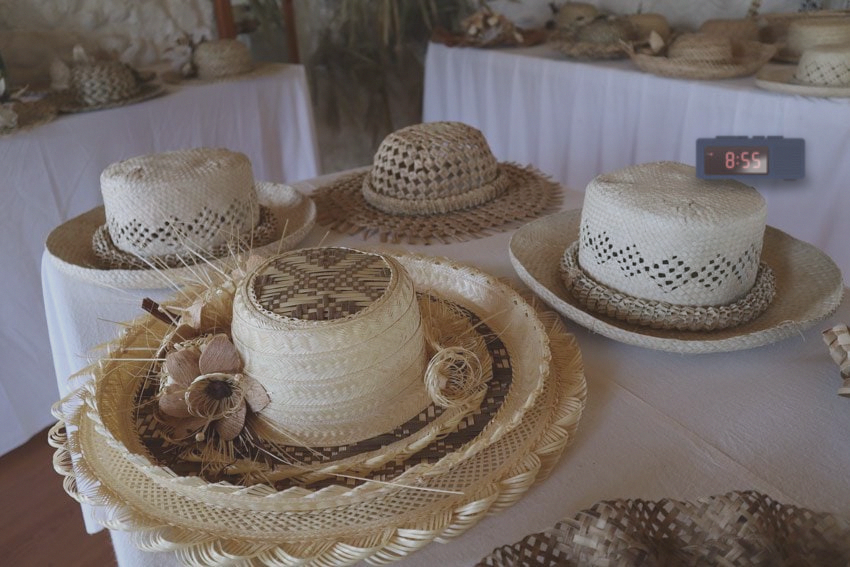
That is 8:55
